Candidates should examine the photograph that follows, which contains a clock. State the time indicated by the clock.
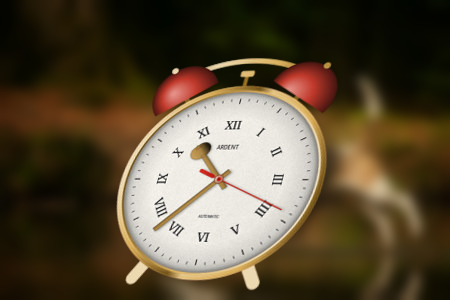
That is 10:37:19
